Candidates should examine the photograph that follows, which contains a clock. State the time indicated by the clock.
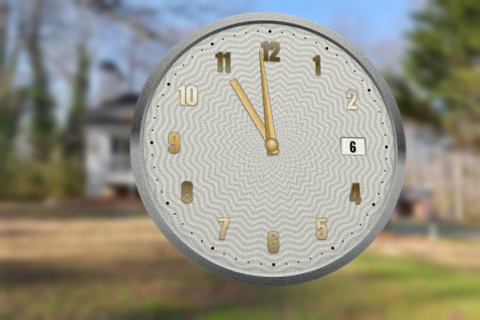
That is 10:59
